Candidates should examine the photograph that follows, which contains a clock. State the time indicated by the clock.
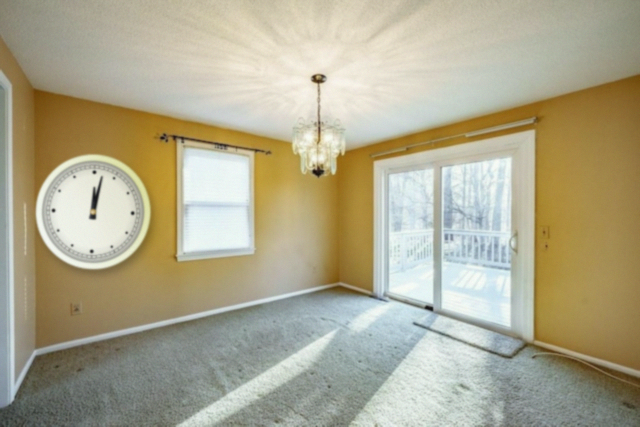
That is 12:02
